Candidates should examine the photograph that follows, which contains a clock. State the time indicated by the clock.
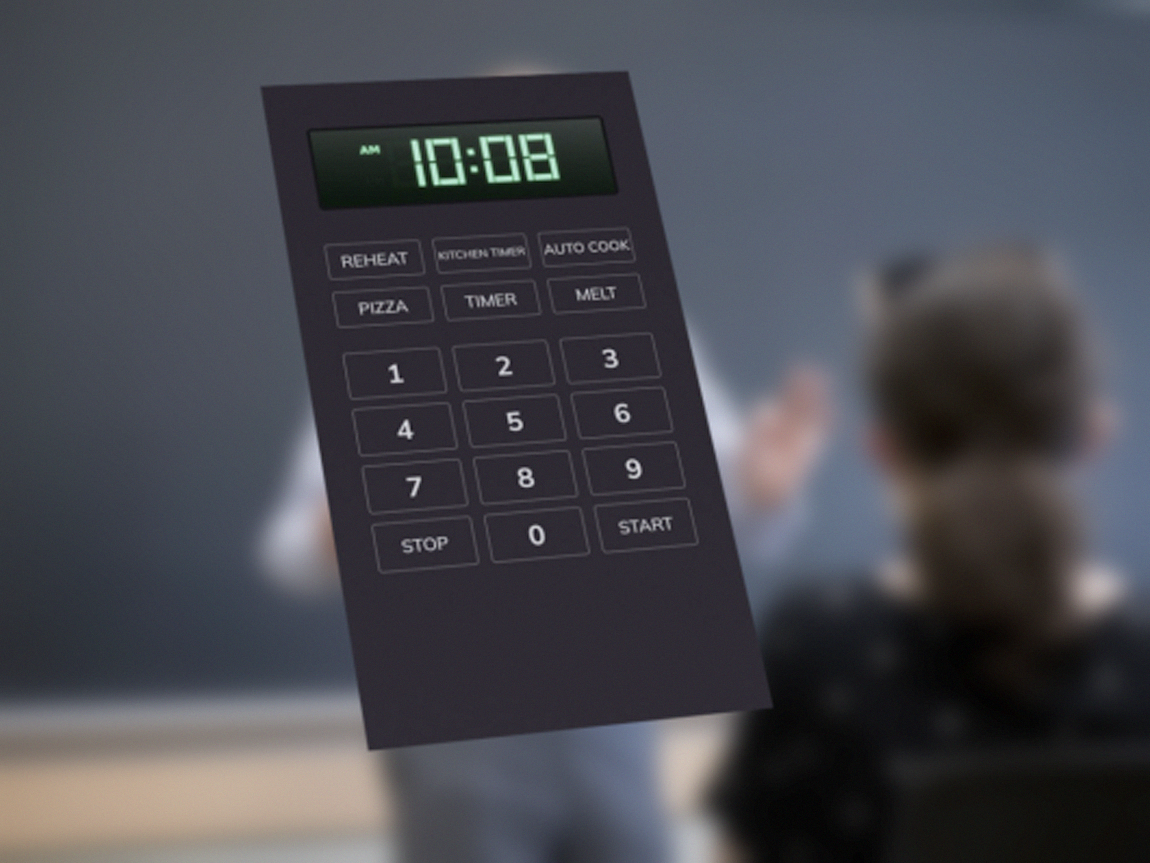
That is 10:08
